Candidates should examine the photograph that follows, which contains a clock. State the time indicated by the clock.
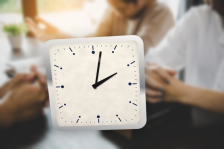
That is 2:02
